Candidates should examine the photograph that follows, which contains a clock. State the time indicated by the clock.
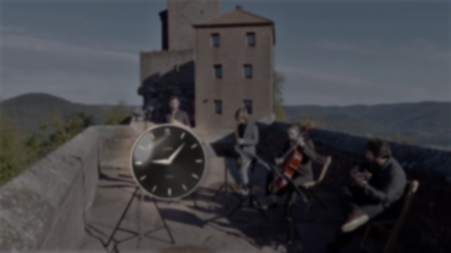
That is 9:07
